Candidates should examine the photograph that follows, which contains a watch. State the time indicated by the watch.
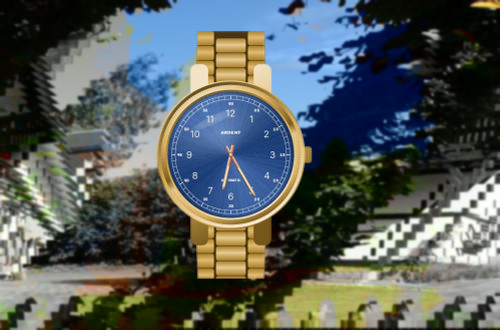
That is 6:25
